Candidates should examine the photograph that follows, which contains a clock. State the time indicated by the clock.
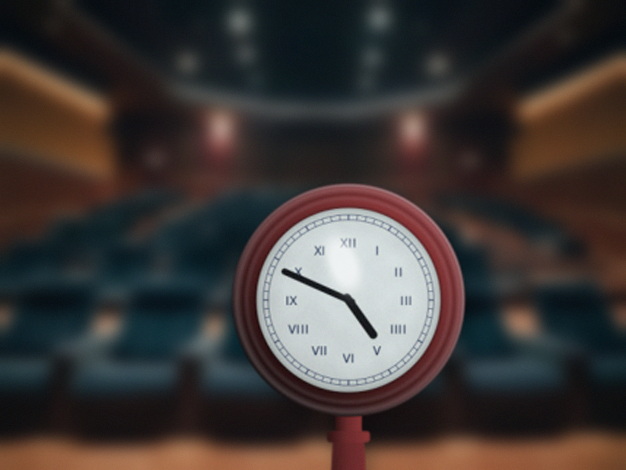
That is 4:49
